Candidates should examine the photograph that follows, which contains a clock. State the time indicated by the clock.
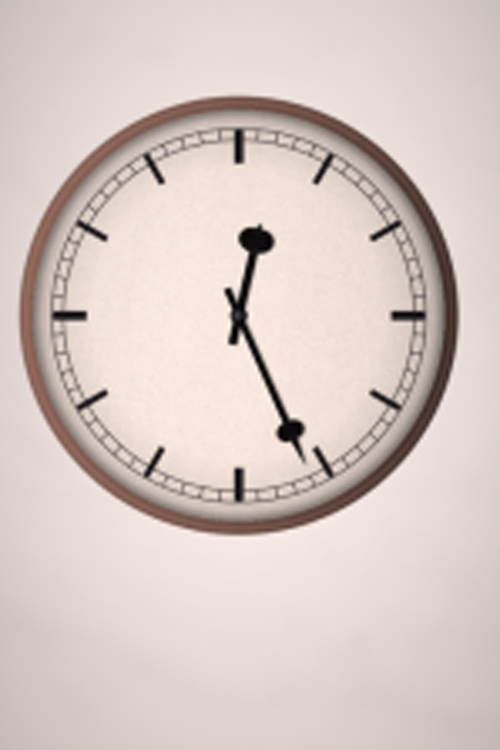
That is 12:26
